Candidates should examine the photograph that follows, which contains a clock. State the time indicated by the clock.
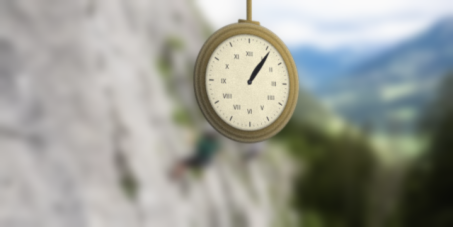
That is 1:06
